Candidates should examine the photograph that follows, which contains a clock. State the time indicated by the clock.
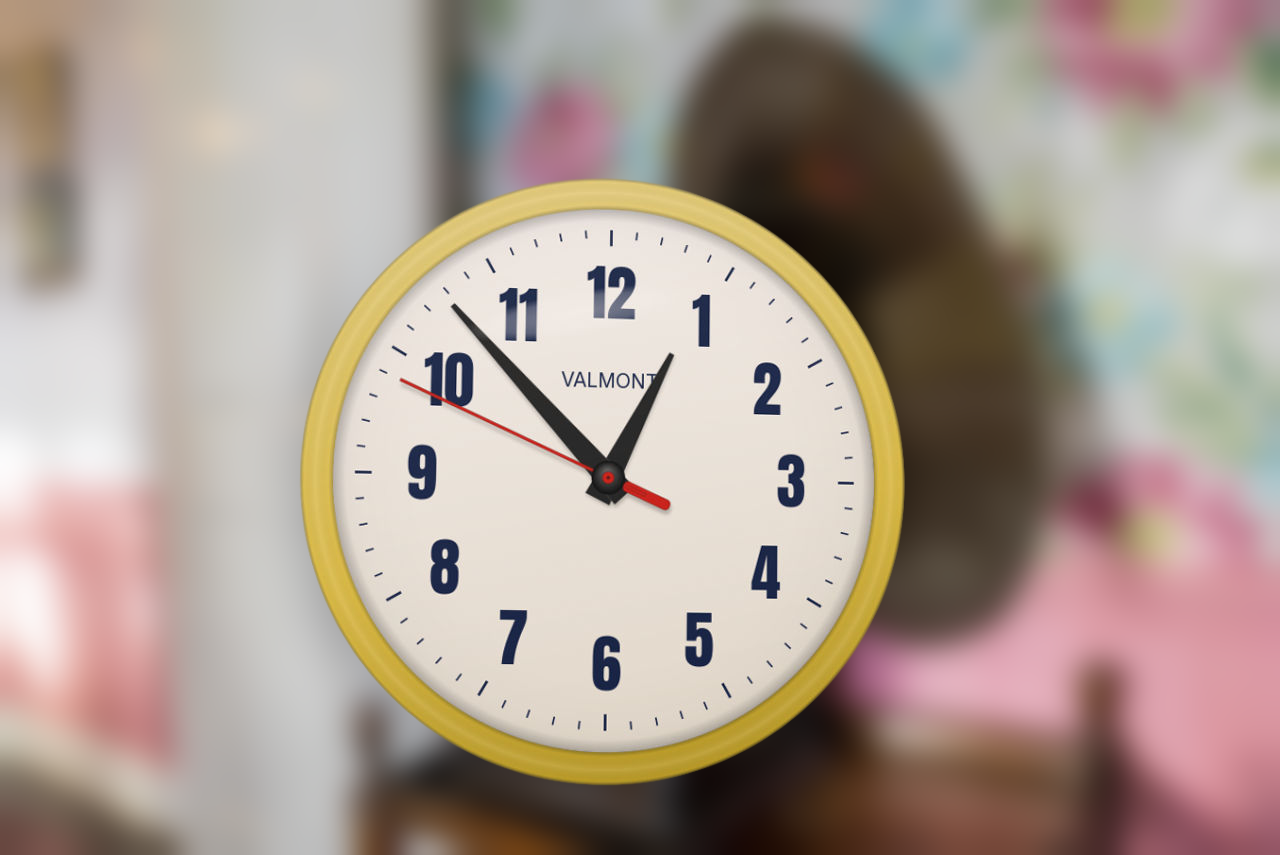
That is 12:52:49
